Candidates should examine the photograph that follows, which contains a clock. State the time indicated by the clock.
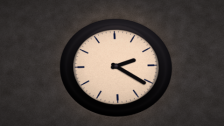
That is 2:21
